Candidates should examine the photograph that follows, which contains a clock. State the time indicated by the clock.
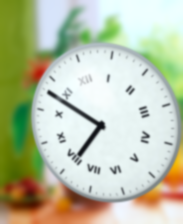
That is 7:53
